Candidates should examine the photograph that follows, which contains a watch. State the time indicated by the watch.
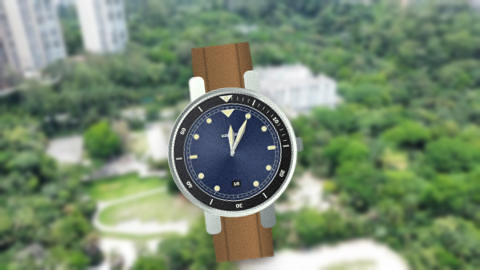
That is 12:05
